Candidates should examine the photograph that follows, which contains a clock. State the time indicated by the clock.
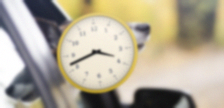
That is 3:42
